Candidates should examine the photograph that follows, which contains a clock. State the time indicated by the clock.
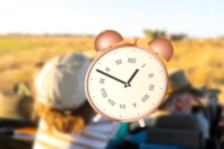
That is 12:48
